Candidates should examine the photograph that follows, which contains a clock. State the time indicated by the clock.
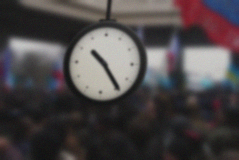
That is 10:24
